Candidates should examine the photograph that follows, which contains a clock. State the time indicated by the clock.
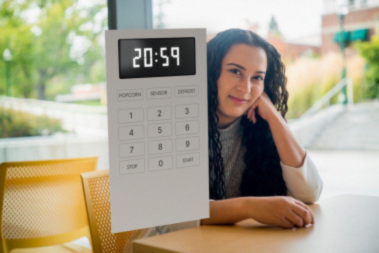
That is 20:59
